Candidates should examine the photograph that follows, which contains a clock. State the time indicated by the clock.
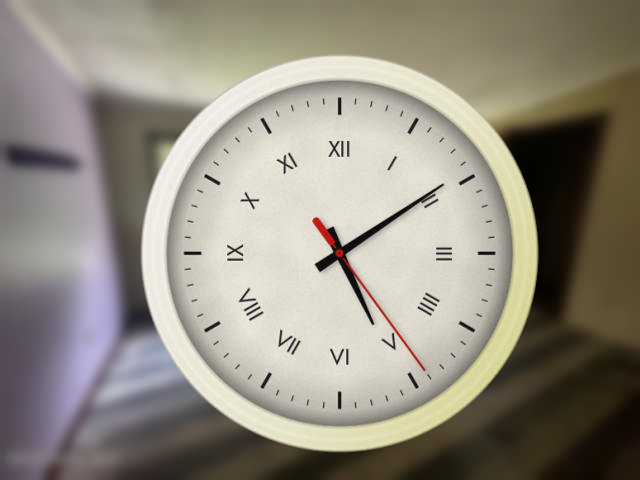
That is 5:09:24
